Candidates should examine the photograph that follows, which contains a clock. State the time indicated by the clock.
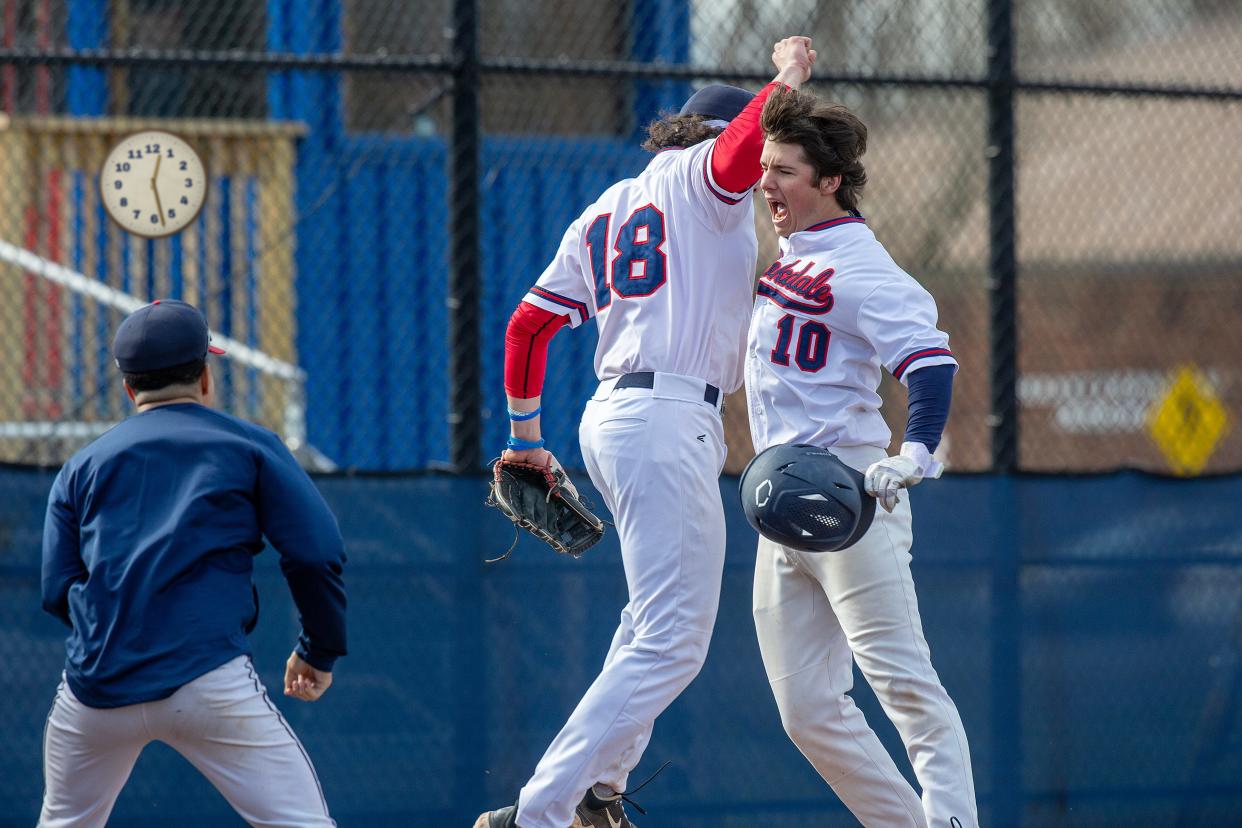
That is 12:28
